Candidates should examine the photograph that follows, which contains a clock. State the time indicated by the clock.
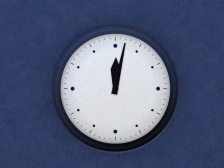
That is 12:02
